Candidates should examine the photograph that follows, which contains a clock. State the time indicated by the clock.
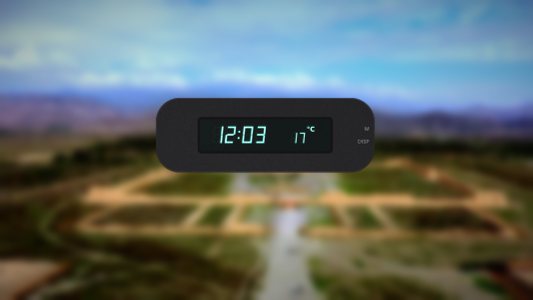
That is 12:03
